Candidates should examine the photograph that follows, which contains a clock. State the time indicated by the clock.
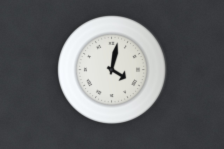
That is 4:02
